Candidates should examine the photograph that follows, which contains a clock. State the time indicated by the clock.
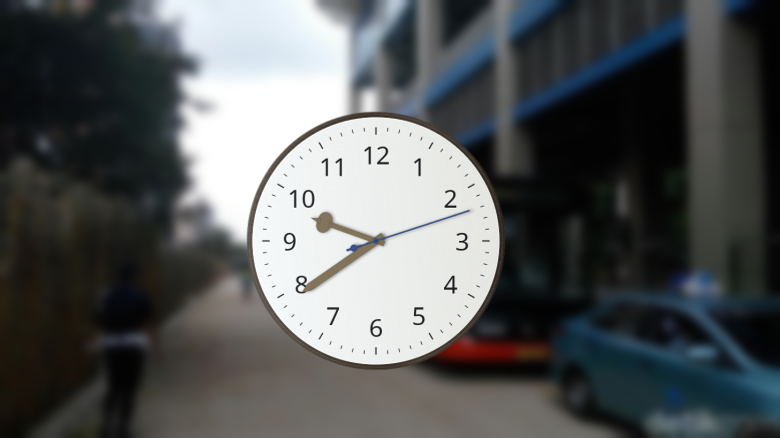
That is 9:39:12
